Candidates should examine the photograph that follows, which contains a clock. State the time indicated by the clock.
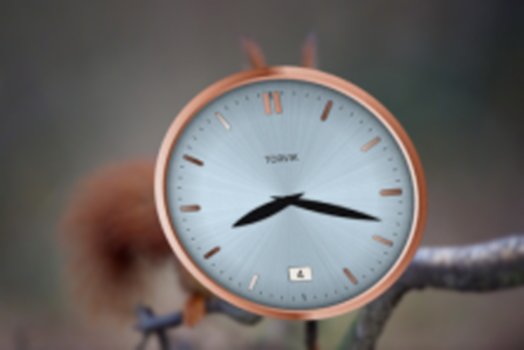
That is 8:18
